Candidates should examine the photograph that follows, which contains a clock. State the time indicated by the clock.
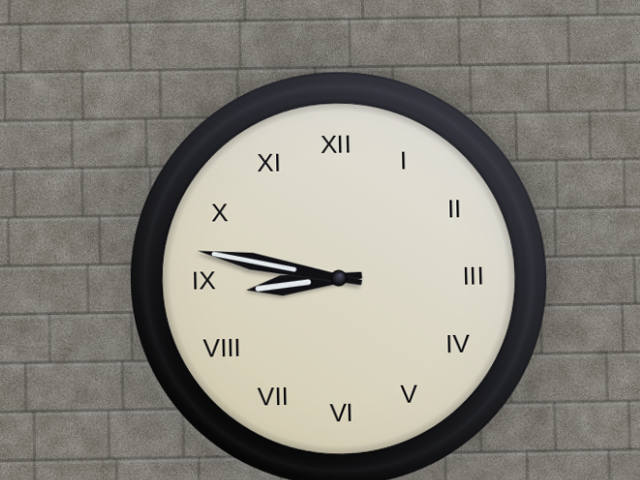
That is 8:47
